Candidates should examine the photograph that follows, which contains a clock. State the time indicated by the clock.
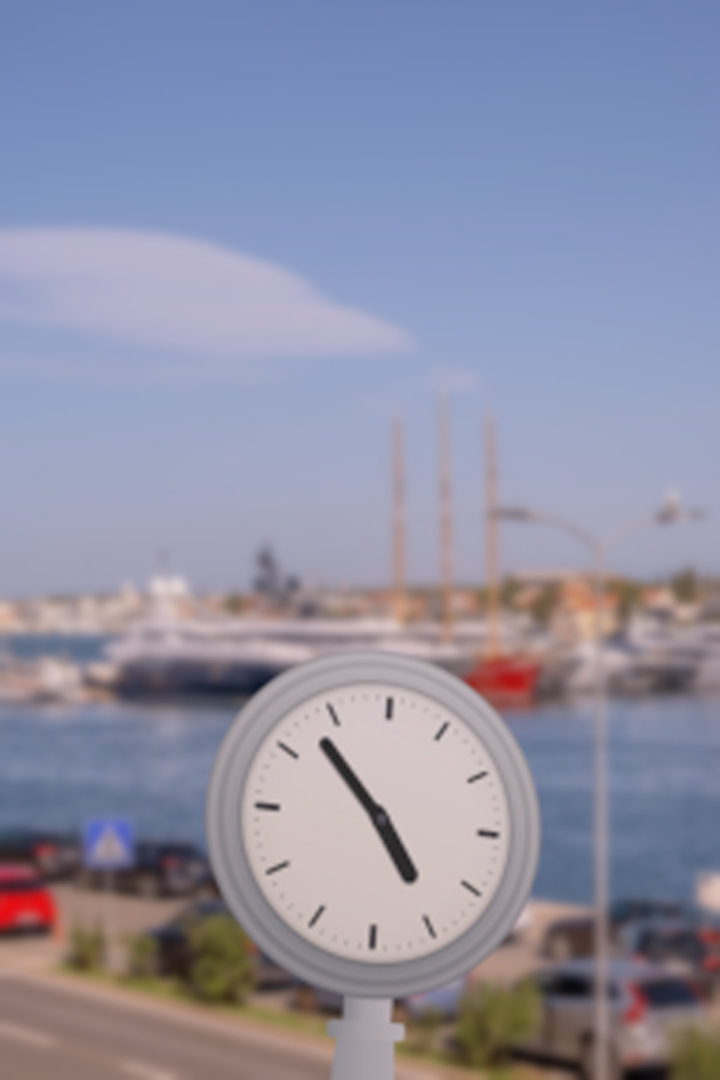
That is 4:53
